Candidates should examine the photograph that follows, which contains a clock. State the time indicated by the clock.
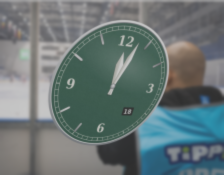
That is 12:03
